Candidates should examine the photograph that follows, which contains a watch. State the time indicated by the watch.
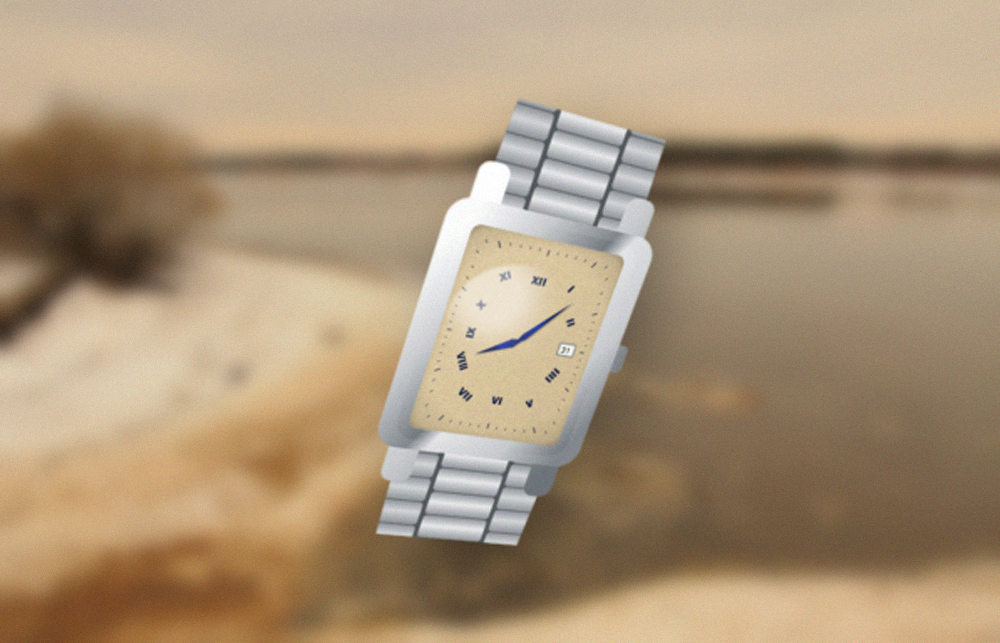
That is 8:07
